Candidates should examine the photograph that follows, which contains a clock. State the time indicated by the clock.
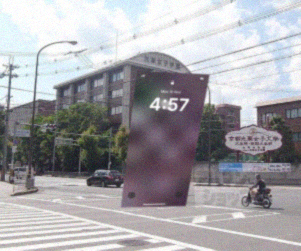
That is 4:57
